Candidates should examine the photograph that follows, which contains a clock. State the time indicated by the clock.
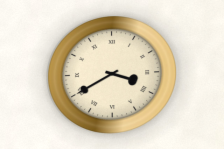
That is 3:40
